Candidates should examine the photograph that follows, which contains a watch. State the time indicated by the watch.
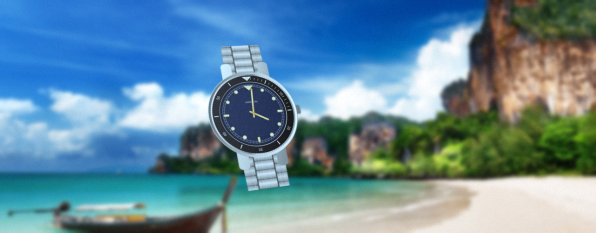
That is 4:01
